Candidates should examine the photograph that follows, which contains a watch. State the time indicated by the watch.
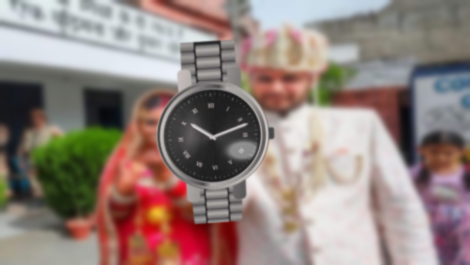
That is 10:12
